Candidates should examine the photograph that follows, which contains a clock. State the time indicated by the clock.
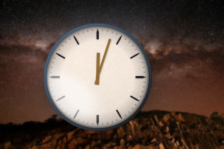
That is 12:03
